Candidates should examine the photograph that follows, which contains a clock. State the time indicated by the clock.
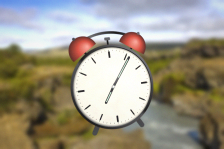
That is 7:06
